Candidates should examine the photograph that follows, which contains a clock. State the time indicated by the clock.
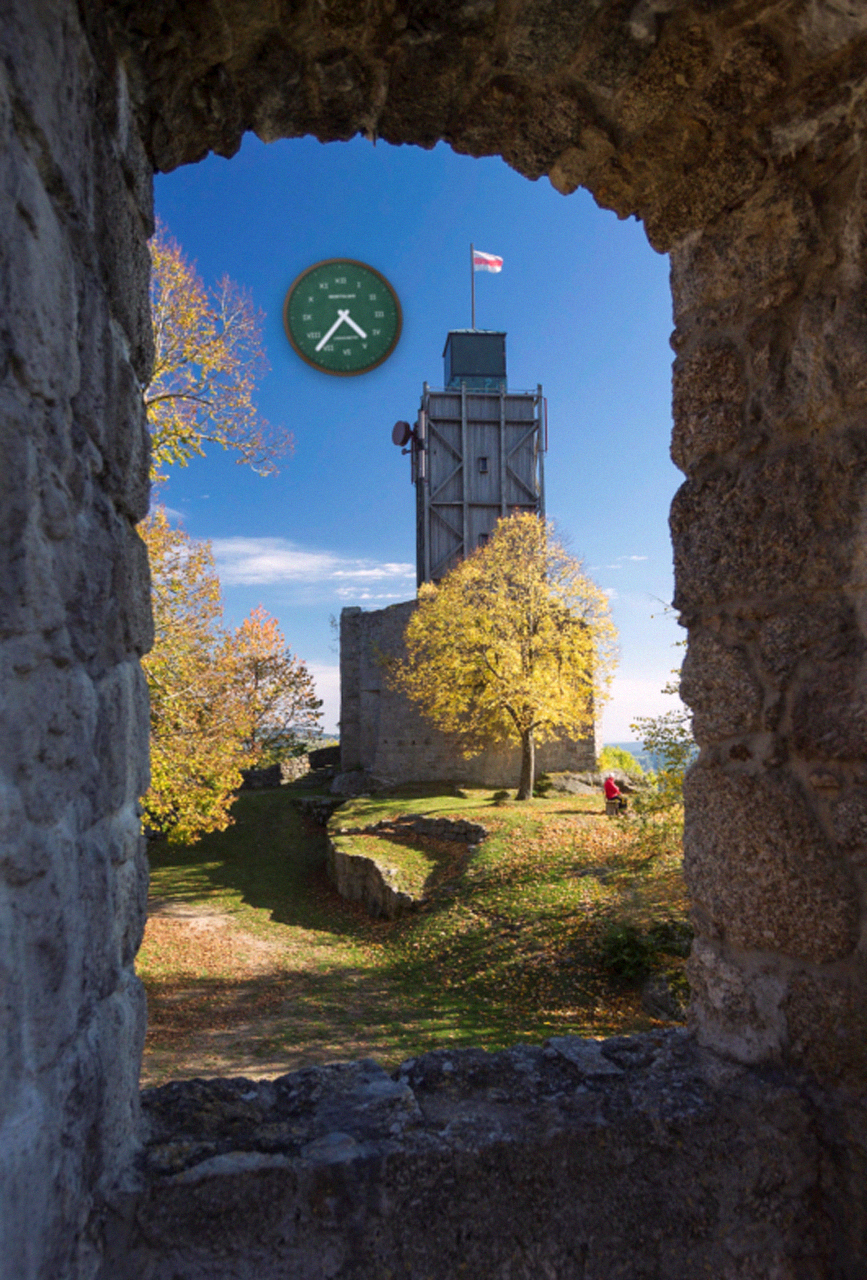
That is 4:37
